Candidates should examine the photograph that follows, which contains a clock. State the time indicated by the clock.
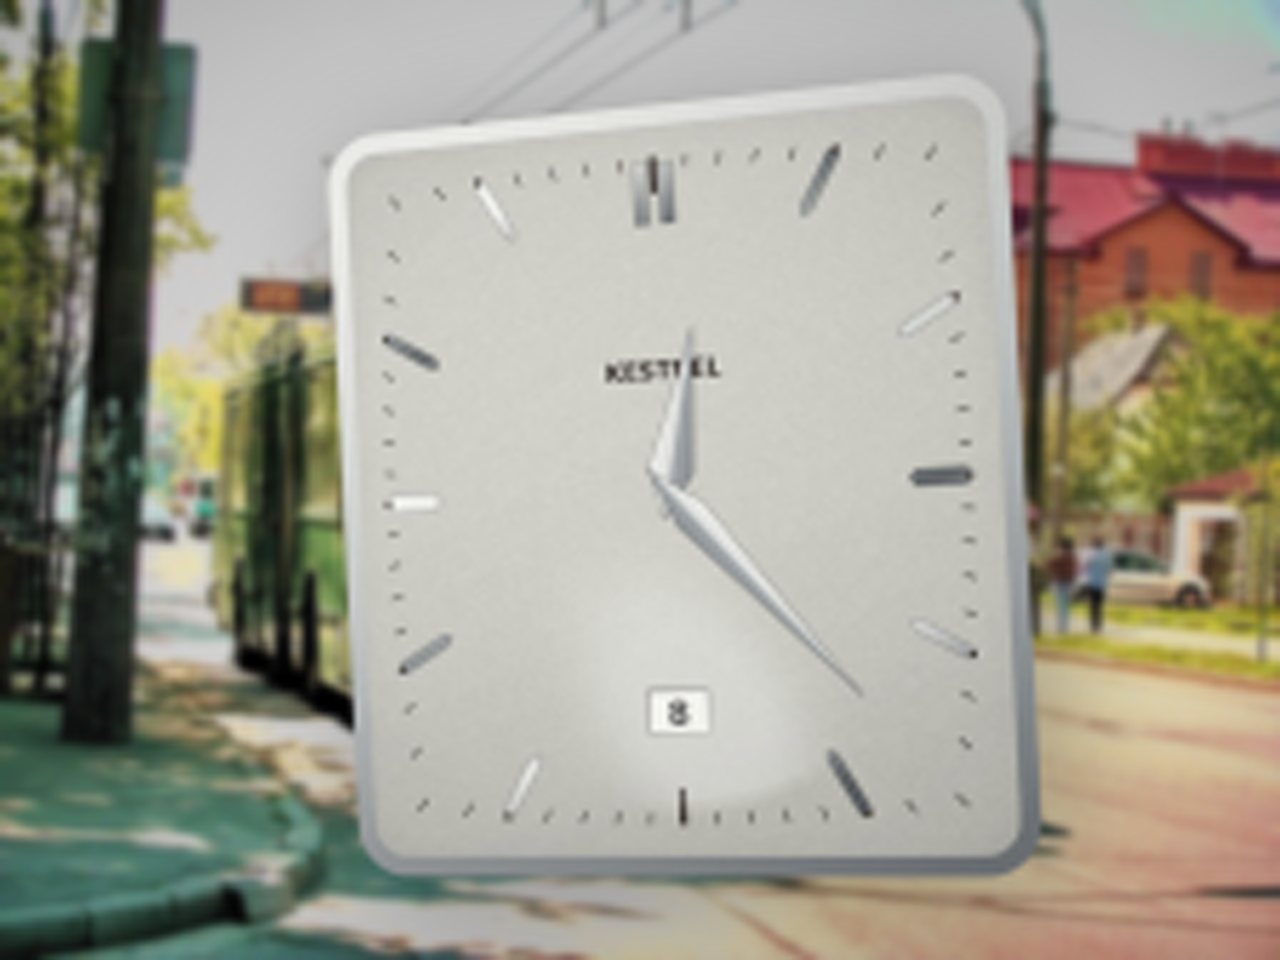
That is 12:23
